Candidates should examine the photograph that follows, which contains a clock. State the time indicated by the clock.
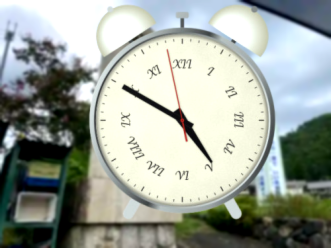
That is 4:49:58
